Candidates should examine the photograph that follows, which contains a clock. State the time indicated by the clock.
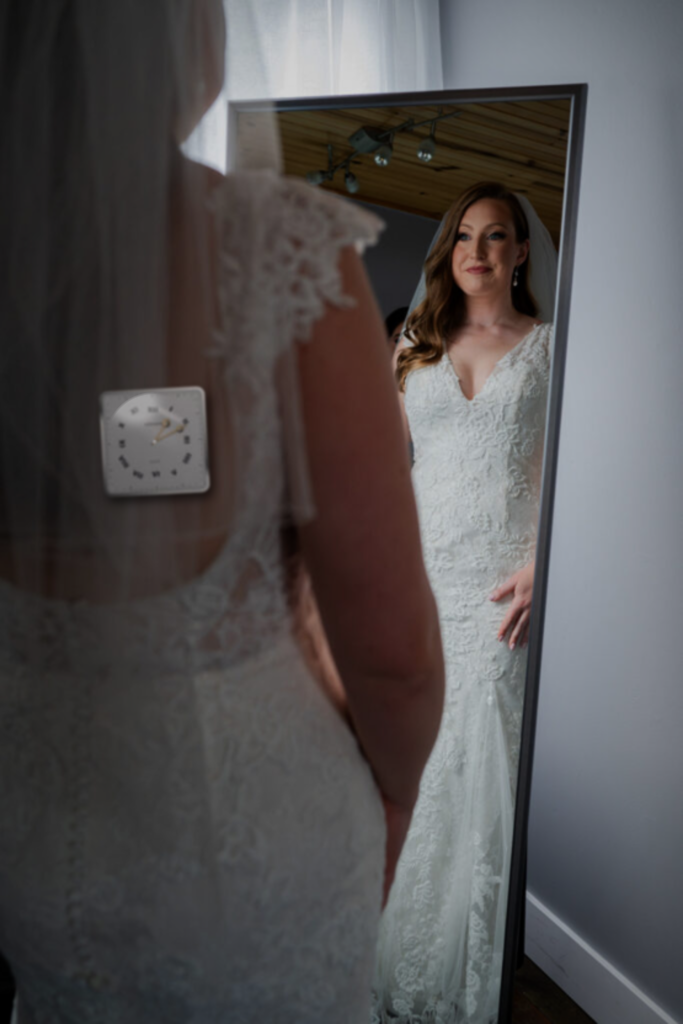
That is 1:11
